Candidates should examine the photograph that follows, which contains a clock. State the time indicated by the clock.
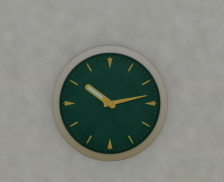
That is 10:13
